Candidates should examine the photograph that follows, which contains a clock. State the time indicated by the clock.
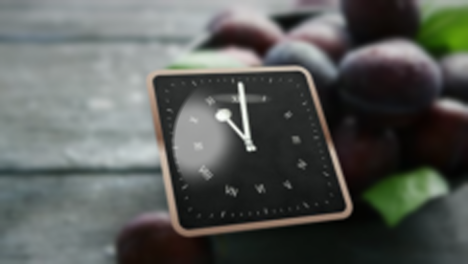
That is 11:01
